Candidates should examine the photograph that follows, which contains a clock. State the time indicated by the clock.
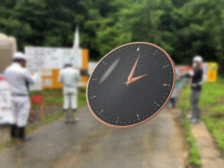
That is 2:01
